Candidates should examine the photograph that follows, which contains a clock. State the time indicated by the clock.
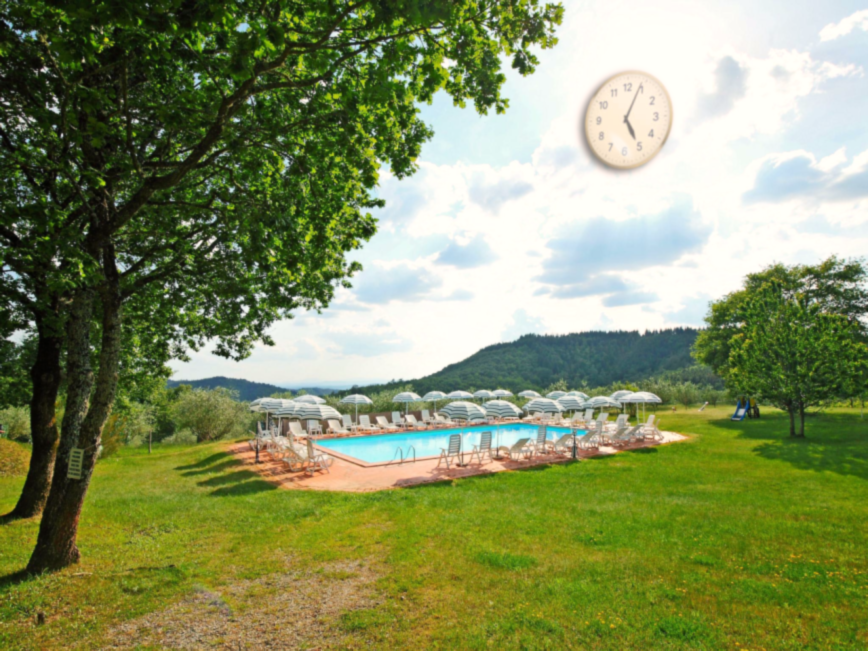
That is 5:04
